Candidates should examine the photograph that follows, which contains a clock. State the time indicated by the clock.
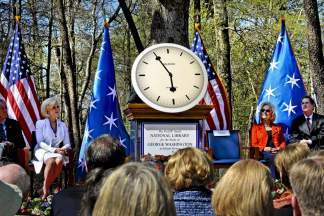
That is 5:55
